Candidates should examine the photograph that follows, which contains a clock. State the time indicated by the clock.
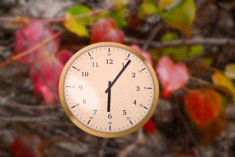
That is 6:06
